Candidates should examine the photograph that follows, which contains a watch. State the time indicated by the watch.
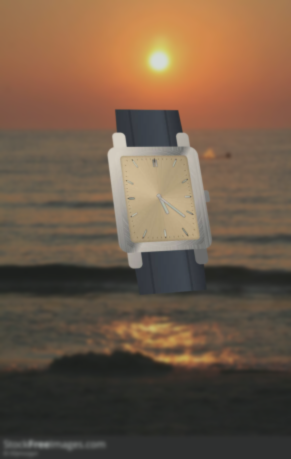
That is 5:22
